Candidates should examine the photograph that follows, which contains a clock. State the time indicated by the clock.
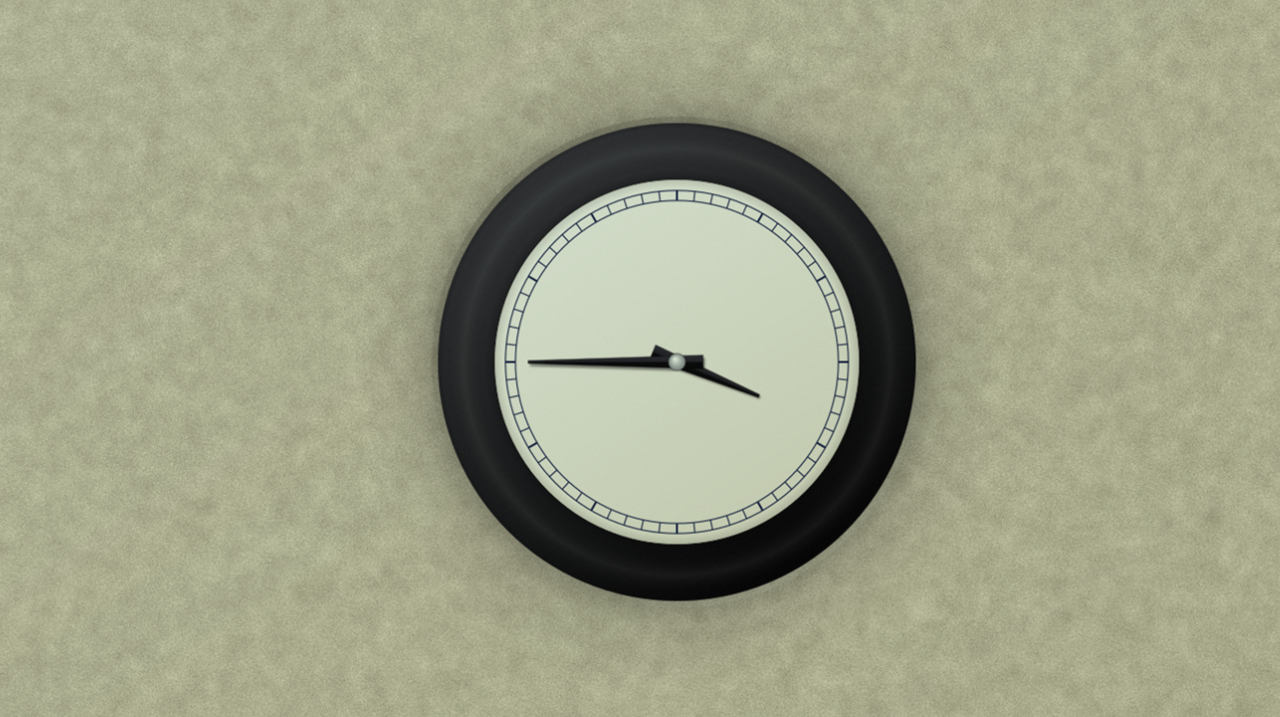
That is 3:45
